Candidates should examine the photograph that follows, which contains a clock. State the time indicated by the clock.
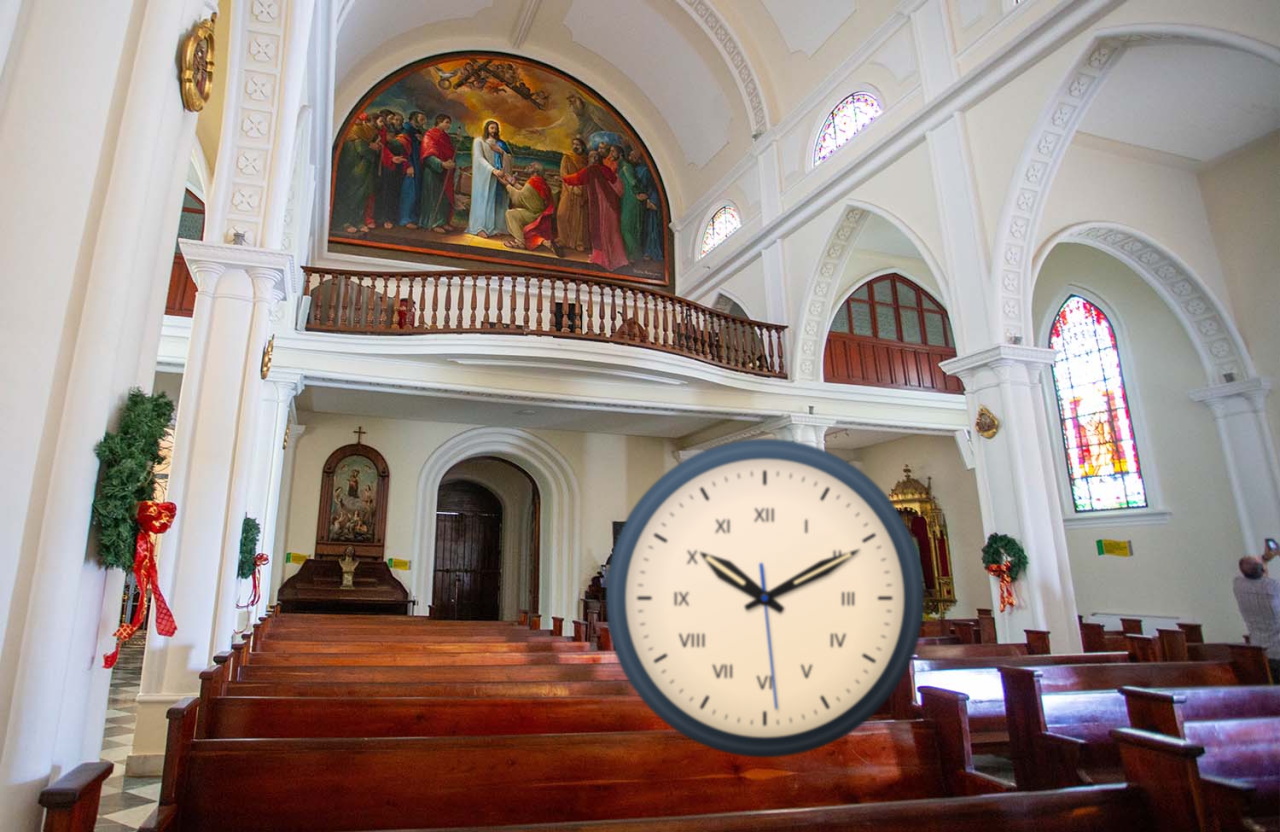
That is 10:10:29
